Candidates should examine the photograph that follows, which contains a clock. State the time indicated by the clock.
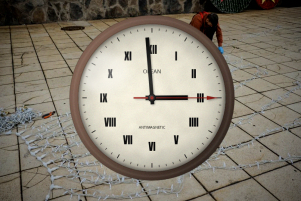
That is 2:59:15
